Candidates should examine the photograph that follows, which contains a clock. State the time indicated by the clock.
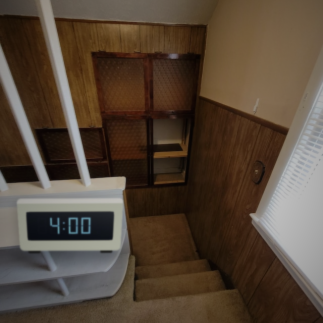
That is 4:00
